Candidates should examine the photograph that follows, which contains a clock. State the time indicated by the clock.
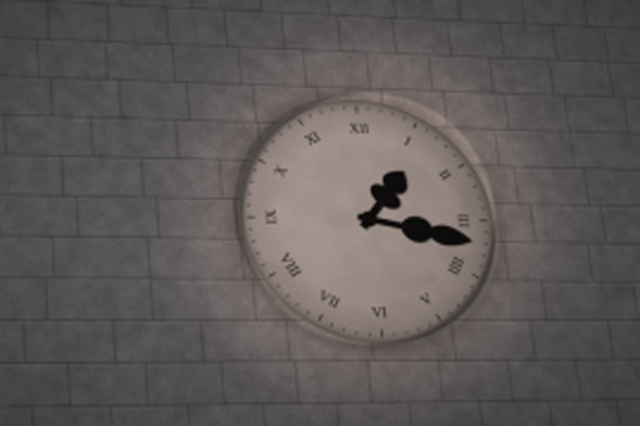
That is 1:17
